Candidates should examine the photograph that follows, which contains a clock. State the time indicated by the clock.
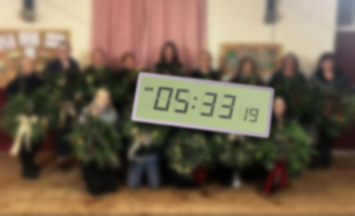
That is 5:33:19
